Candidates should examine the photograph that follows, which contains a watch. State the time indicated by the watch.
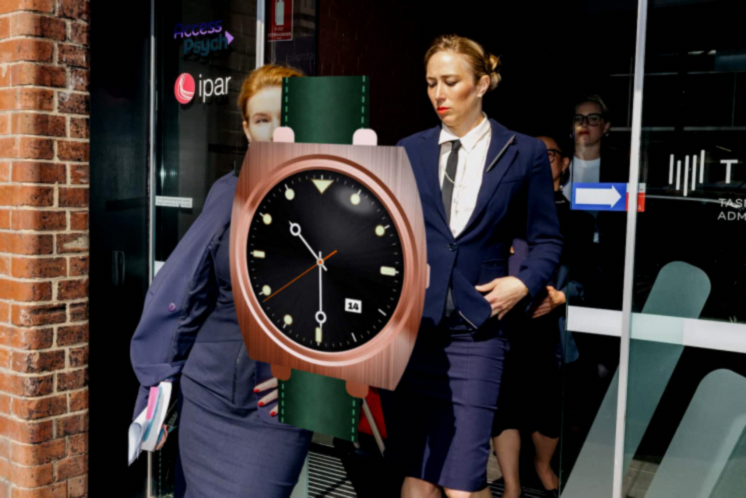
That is 10:29:39
